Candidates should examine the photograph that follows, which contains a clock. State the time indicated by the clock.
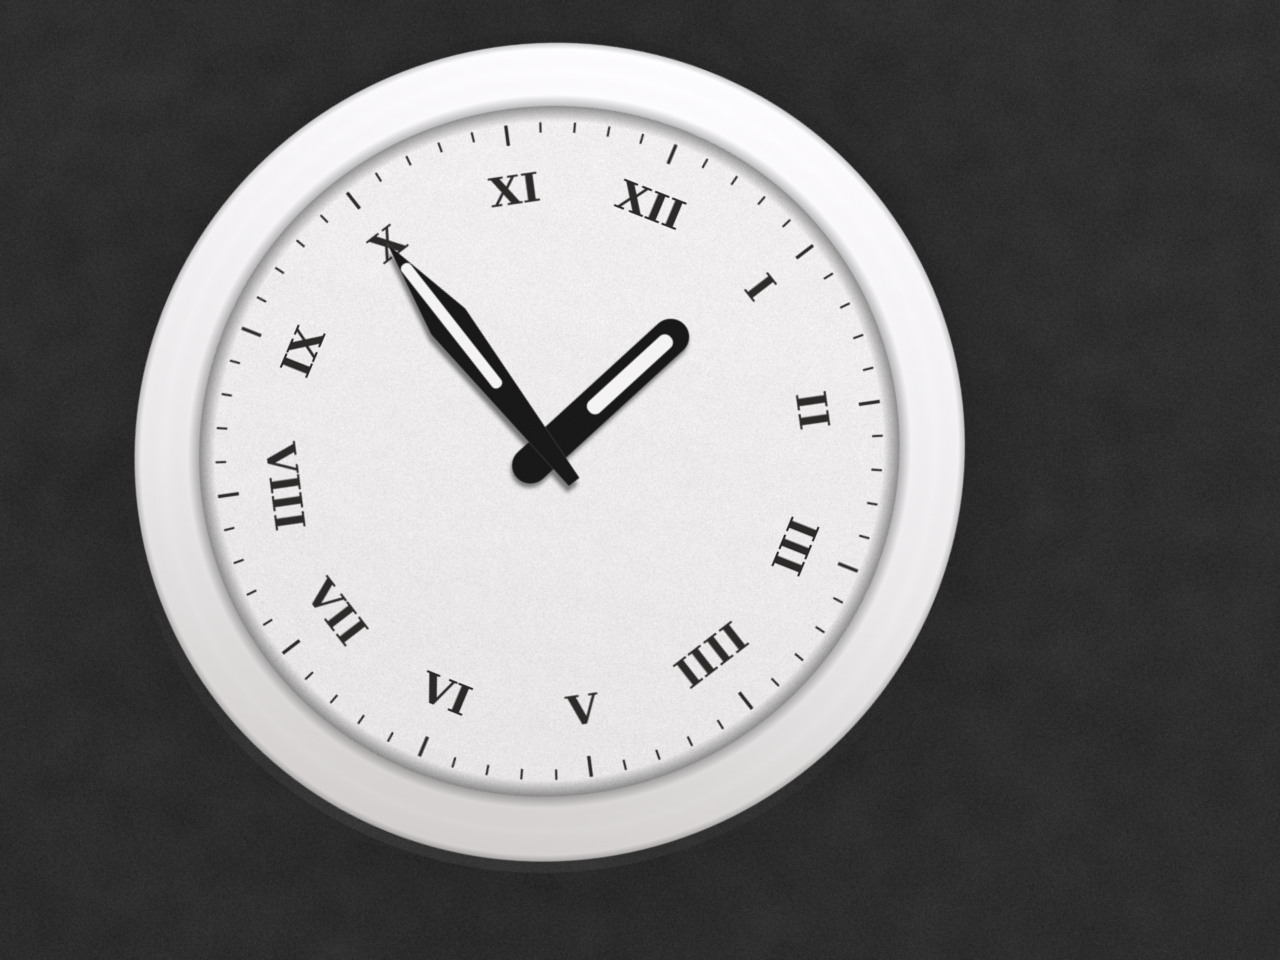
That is 12:50
